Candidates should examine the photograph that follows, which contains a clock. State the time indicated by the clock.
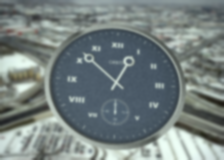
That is 12:52
